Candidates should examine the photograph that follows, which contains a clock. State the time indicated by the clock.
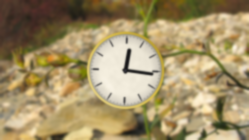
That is 12:16
